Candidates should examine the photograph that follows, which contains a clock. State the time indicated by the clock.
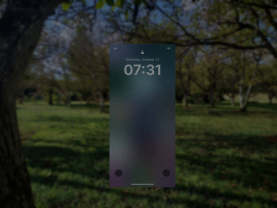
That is 7:31
